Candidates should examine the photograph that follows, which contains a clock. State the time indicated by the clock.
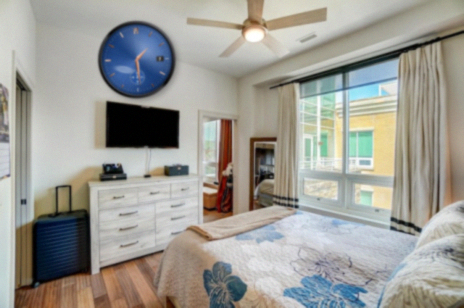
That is 1:29
